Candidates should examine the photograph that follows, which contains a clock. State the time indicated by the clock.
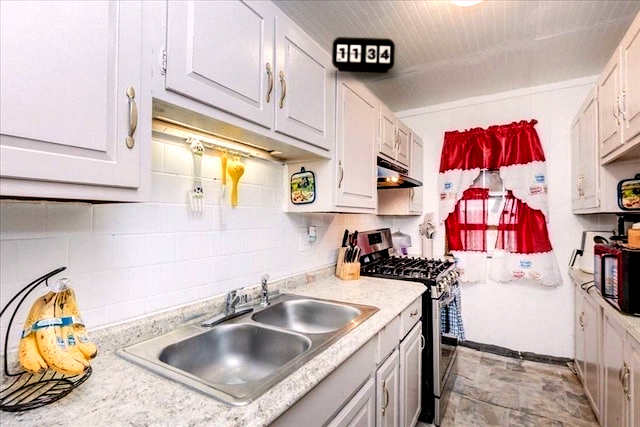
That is 11:34
